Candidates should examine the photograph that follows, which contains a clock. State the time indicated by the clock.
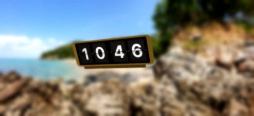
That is 10:46
